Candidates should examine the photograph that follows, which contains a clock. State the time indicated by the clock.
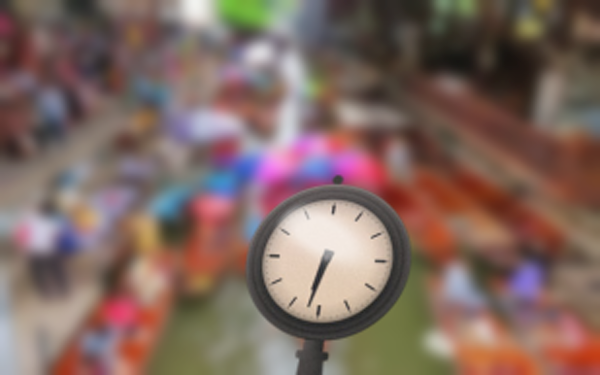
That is 6:32
